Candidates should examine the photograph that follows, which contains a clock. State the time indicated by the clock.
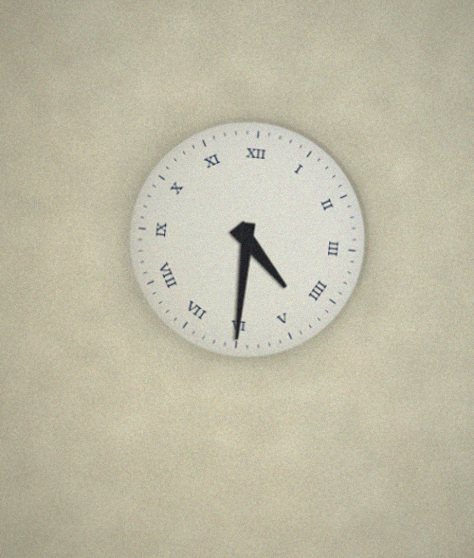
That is 4:30
